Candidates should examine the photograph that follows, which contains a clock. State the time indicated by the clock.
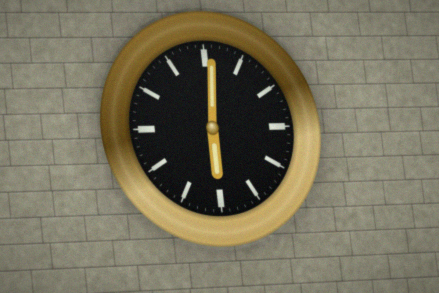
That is 6:01
